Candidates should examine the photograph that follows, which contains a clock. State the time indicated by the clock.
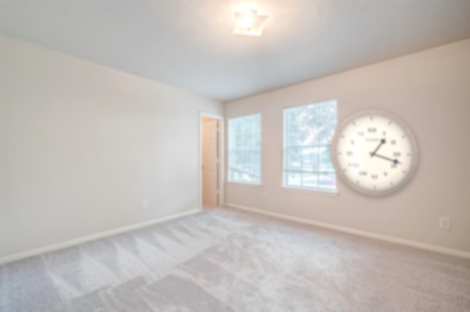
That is 1:18
